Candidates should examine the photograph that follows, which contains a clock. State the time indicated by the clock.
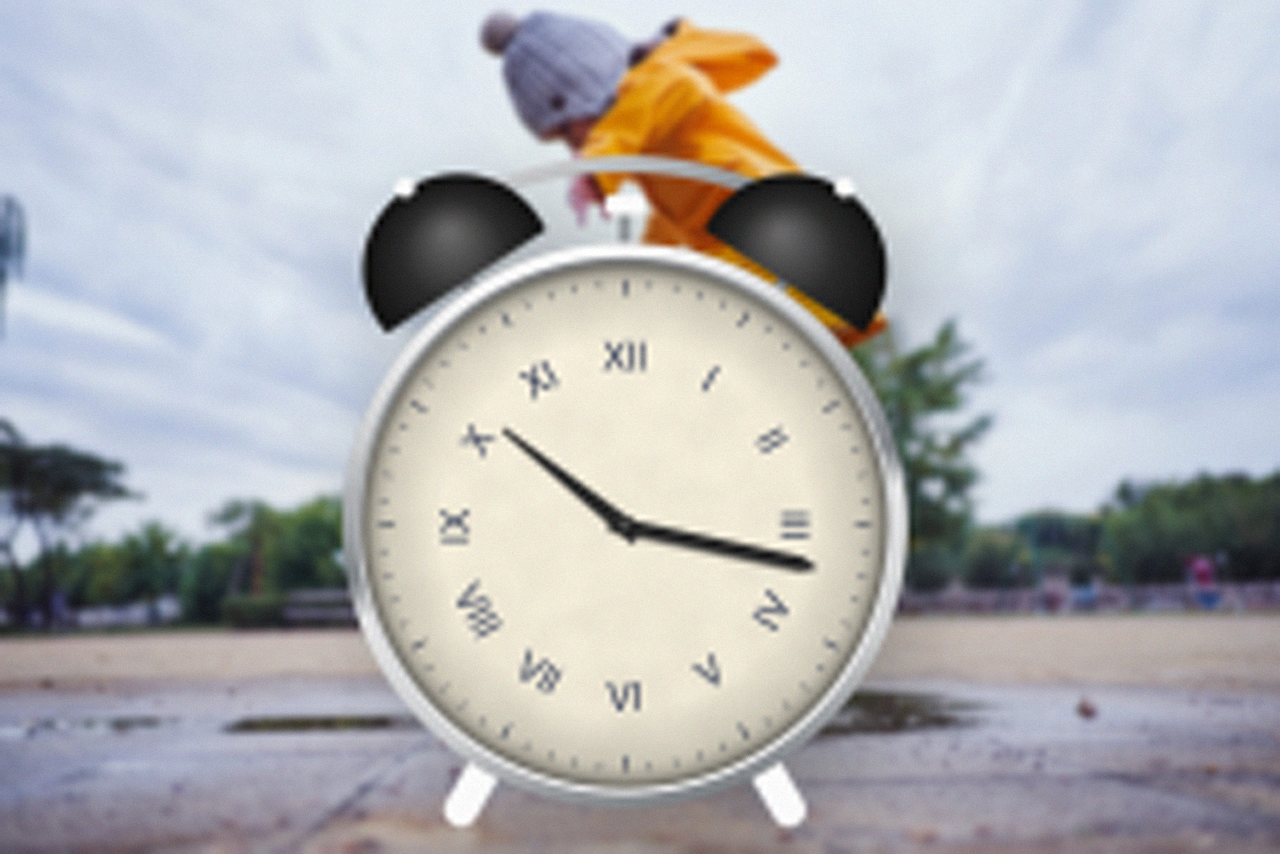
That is 10:17
